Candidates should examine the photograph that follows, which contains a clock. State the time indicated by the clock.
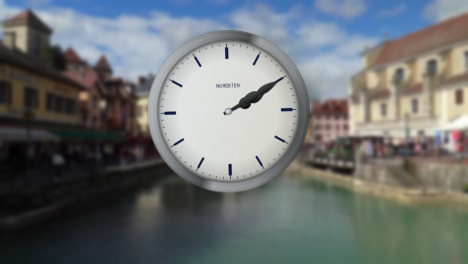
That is 2:10
